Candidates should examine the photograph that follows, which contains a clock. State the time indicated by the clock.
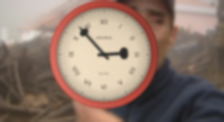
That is 2:53
